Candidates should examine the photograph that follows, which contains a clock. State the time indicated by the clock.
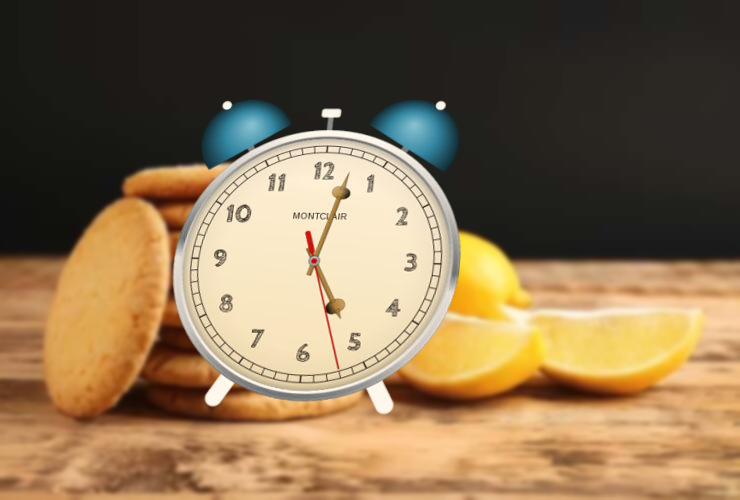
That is 5:02:27
